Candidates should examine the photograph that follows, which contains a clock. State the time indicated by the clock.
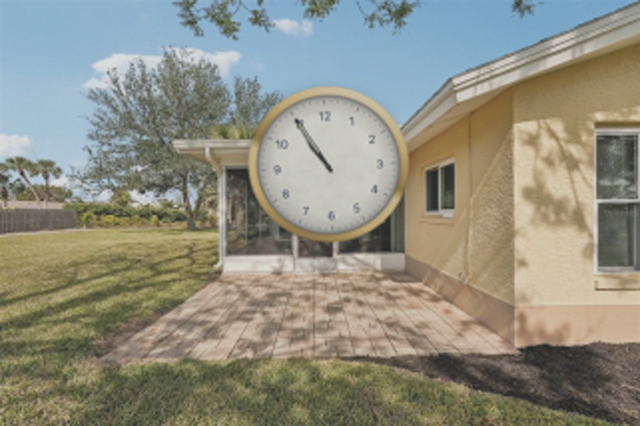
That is 10:55
